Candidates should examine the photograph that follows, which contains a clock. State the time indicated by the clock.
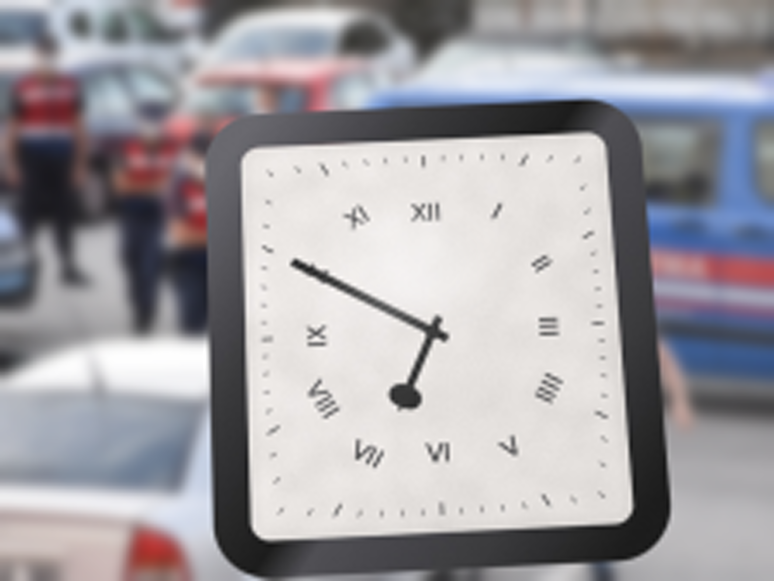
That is 6:50
